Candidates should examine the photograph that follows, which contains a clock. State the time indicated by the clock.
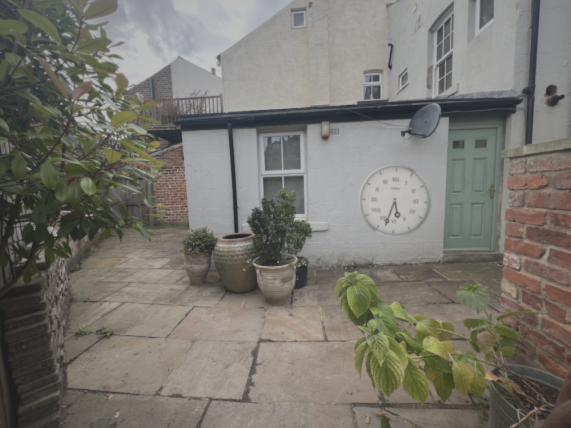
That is 5:33
